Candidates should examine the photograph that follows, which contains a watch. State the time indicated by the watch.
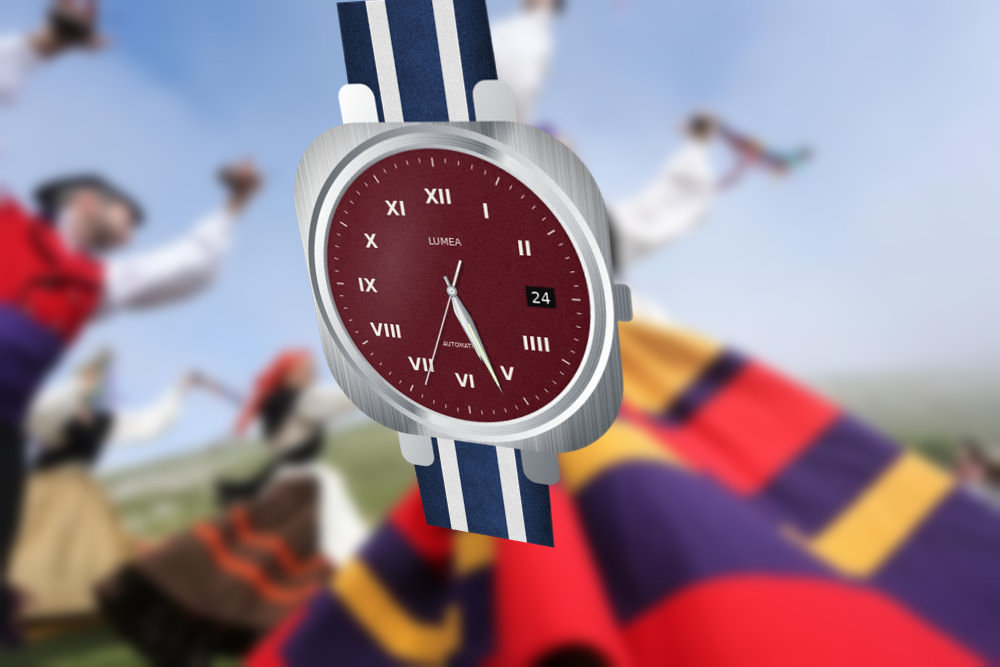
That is 5:26:34
